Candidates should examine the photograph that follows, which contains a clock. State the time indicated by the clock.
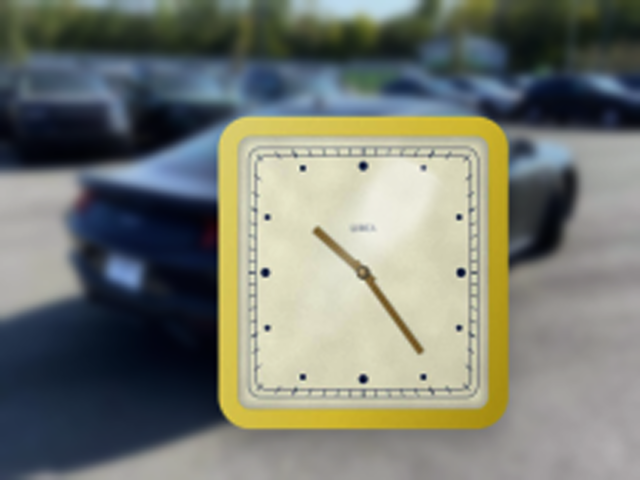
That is 10:24
